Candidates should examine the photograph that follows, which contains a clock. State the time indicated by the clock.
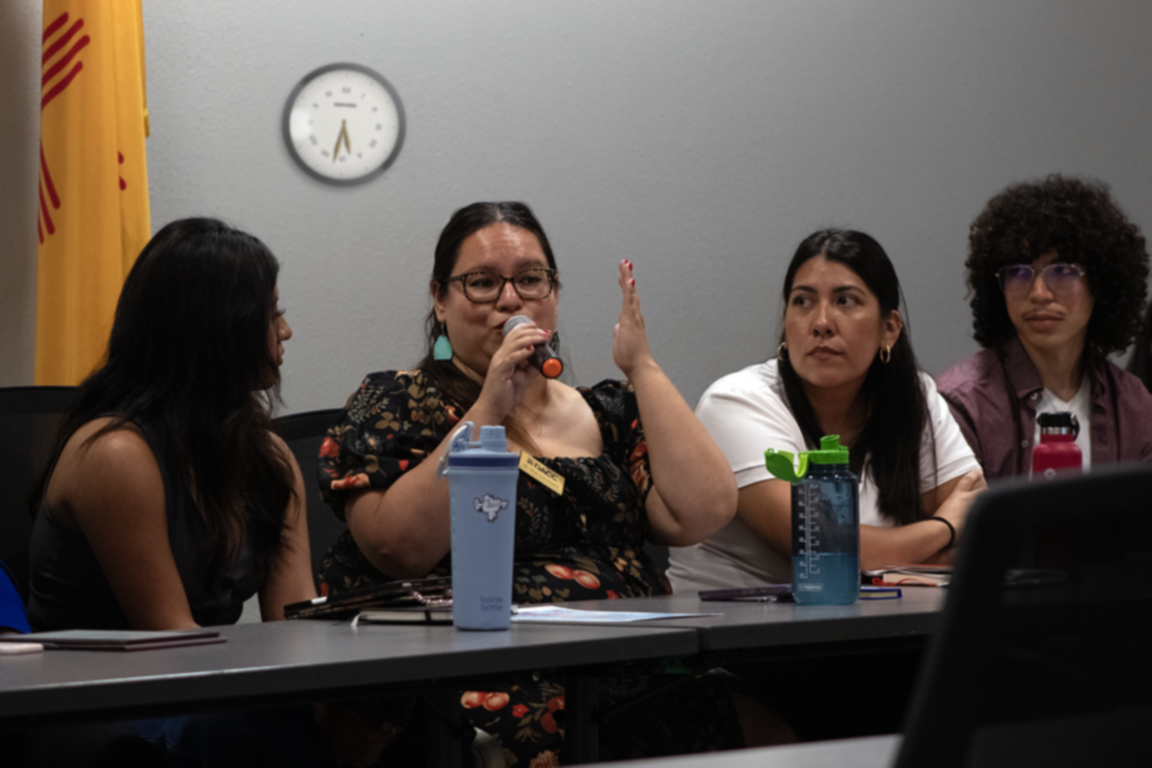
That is 5:32
